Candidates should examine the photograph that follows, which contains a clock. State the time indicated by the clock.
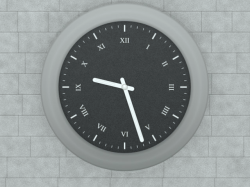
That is 9:27
